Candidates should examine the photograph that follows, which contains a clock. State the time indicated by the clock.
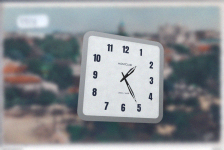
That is 1:25
